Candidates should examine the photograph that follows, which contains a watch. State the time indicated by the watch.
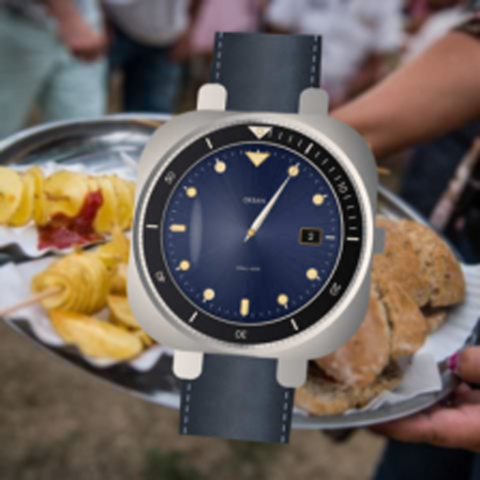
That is 1:05
